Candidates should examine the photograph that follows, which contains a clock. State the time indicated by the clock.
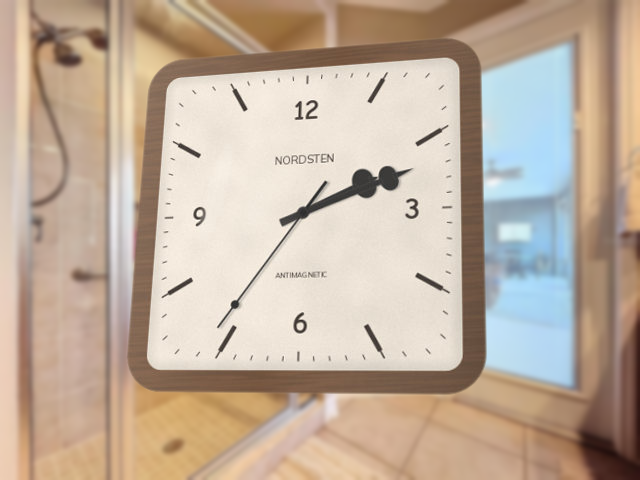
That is 2:11:36
